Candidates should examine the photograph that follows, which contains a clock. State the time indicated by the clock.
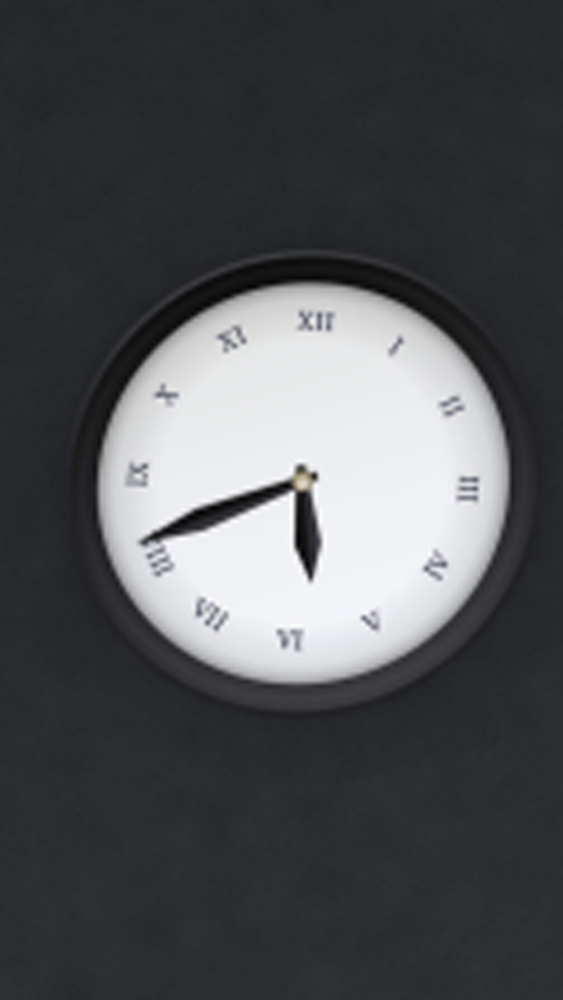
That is 5:41
